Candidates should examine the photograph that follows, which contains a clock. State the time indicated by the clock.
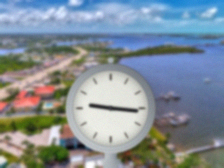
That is 9:16
